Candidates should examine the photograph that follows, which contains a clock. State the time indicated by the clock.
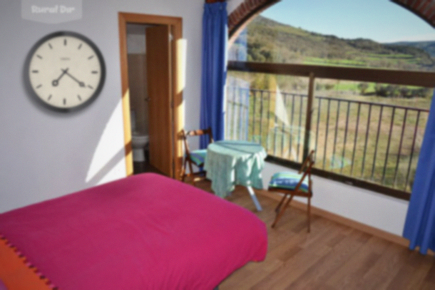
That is 7:21
